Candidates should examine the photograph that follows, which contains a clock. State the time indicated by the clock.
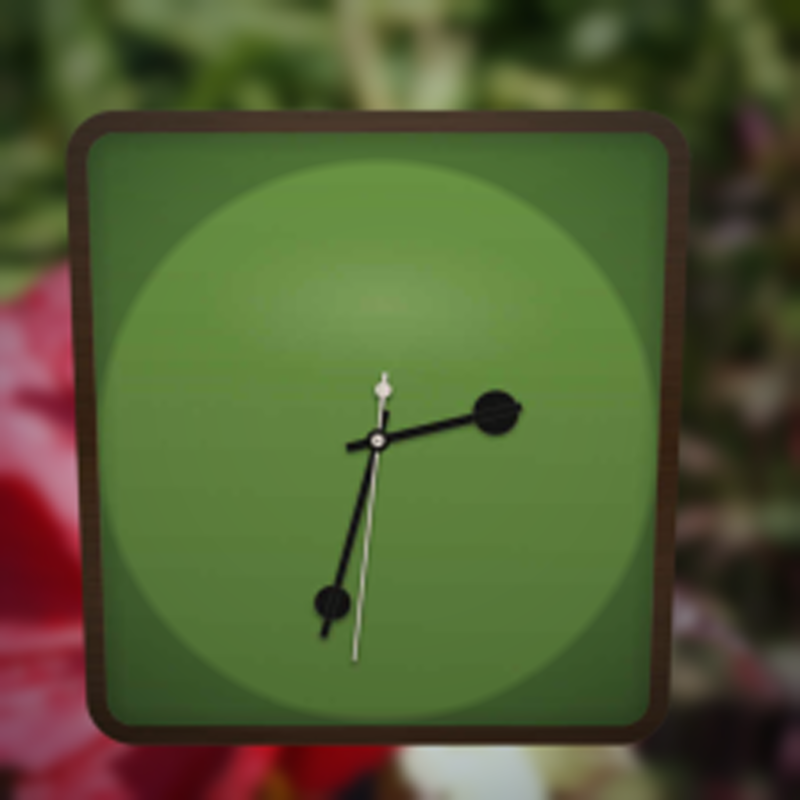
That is 2:32:31
